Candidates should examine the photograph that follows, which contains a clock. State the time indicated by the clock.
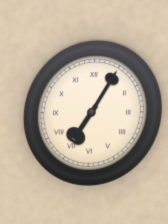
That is 7:05
